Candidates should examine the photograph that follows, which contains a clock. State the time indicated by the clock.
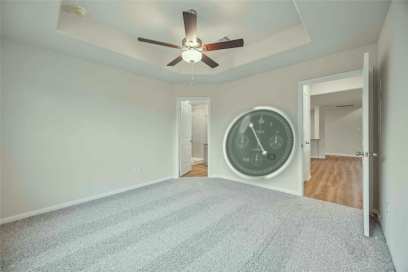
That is 4:55
